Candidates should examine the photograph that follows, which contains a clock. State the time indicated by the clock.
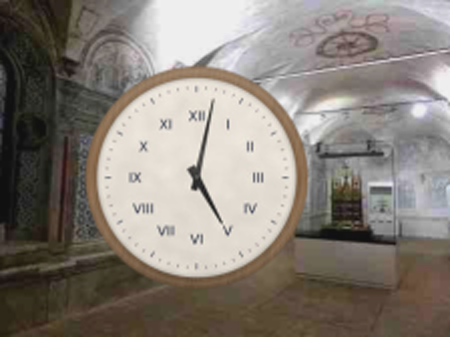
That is 5:02
